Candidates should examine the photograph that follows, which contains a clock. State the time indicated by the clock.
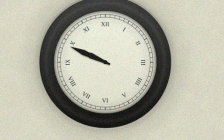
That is 9:49
